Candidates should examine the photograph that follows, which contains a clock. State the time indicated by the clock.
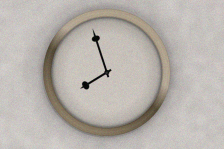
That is 7:57
